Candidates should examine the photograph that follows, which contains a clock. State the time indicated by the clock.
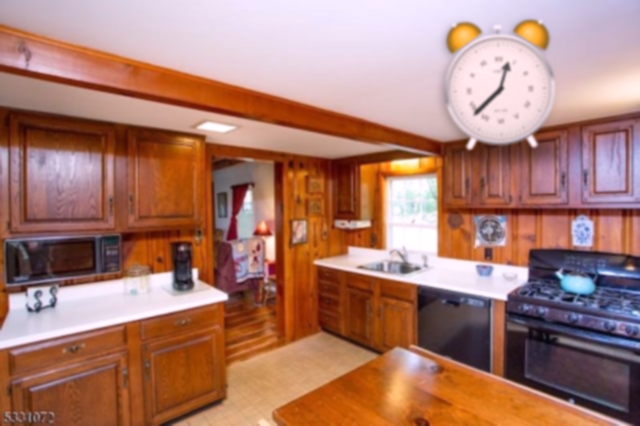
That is 12:38
